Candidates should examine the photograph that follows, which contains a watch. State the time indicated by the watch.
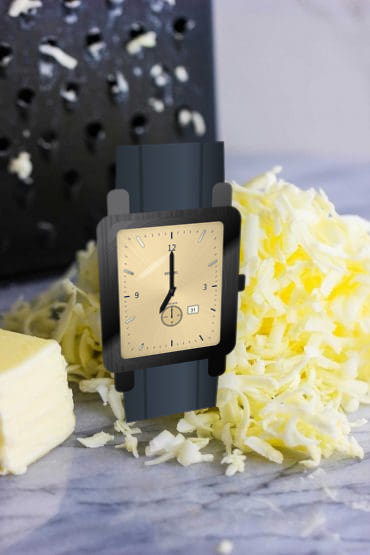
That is 7:00
